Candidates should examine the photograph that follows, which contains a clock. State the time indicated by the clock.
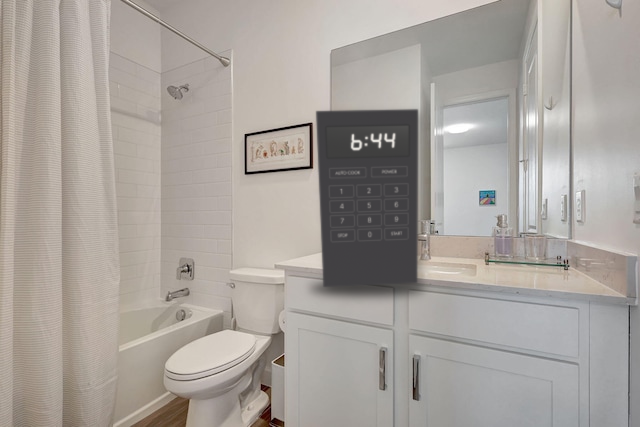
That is 6:44
